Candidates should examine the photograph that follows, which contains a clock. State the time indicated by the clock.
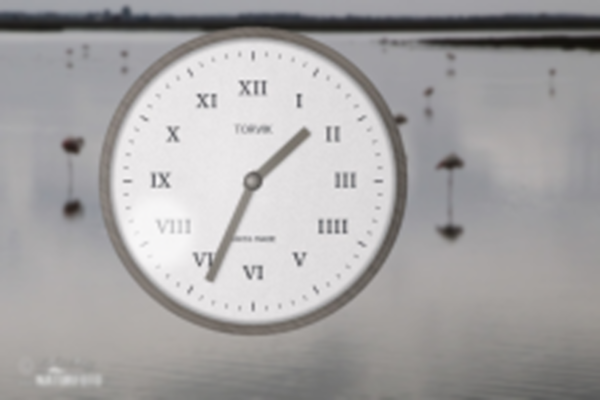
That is 1:34
